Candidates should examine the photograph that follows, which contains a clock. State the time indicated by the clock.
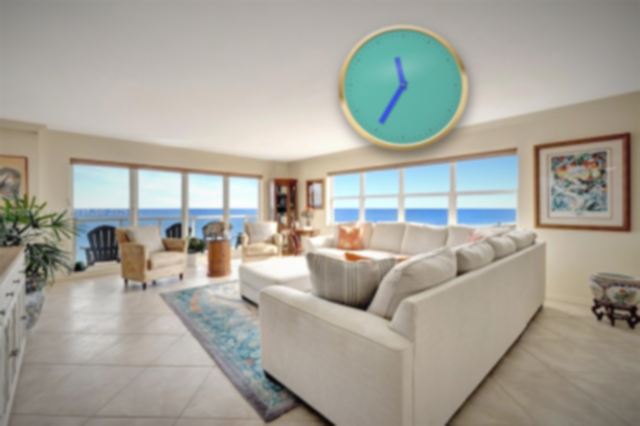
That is 11:35
